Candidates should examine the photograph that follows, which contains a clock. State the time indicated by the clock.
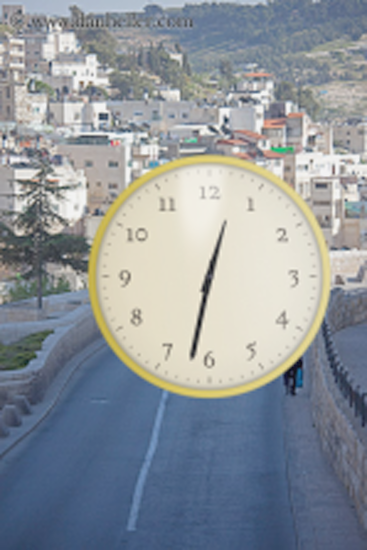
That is 12:32
